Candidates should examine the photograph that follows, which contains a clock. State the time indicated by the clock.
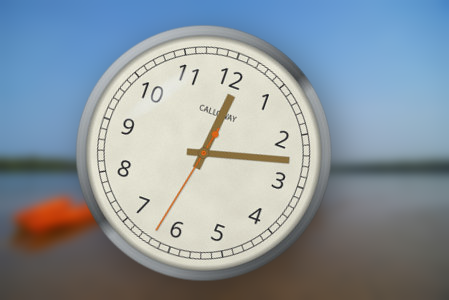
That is 12:12:32
